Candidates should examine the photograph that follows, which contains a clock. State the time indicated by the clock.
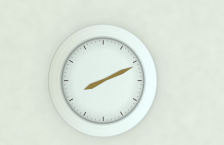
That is 8:11
